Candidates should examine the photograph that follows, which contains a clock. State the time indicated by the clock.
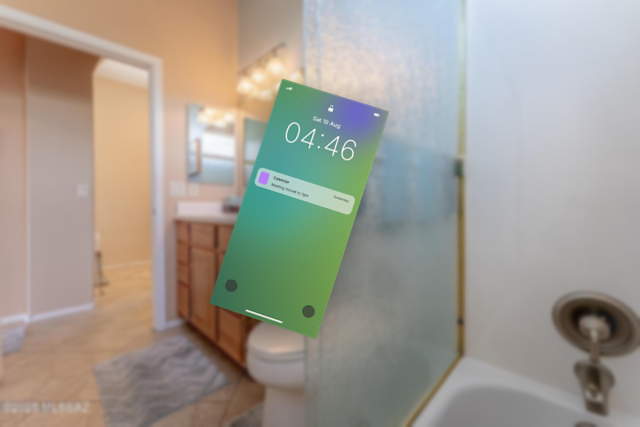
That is 4:46
